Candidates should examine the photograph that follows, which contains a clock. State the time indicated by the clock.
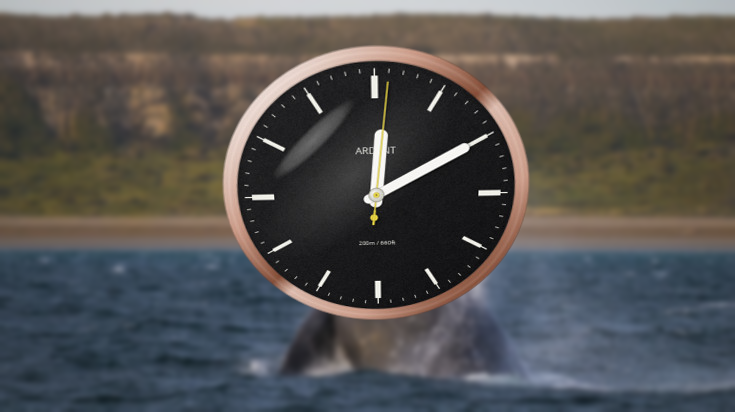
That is 12:10:01
